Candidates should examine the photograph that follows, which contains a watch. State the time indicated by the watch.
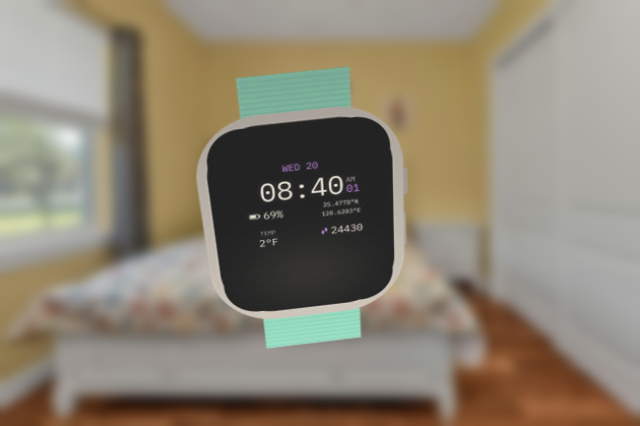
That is 8:40:01
